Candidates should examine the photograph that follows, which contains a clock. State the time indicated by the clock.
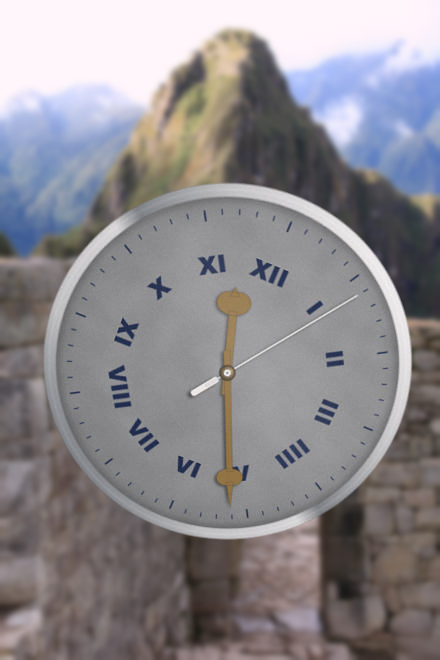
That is 11:26:06
